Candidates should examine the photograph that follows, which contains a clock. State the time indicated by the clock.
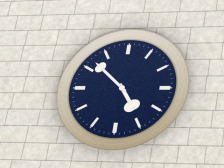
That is 4:52
